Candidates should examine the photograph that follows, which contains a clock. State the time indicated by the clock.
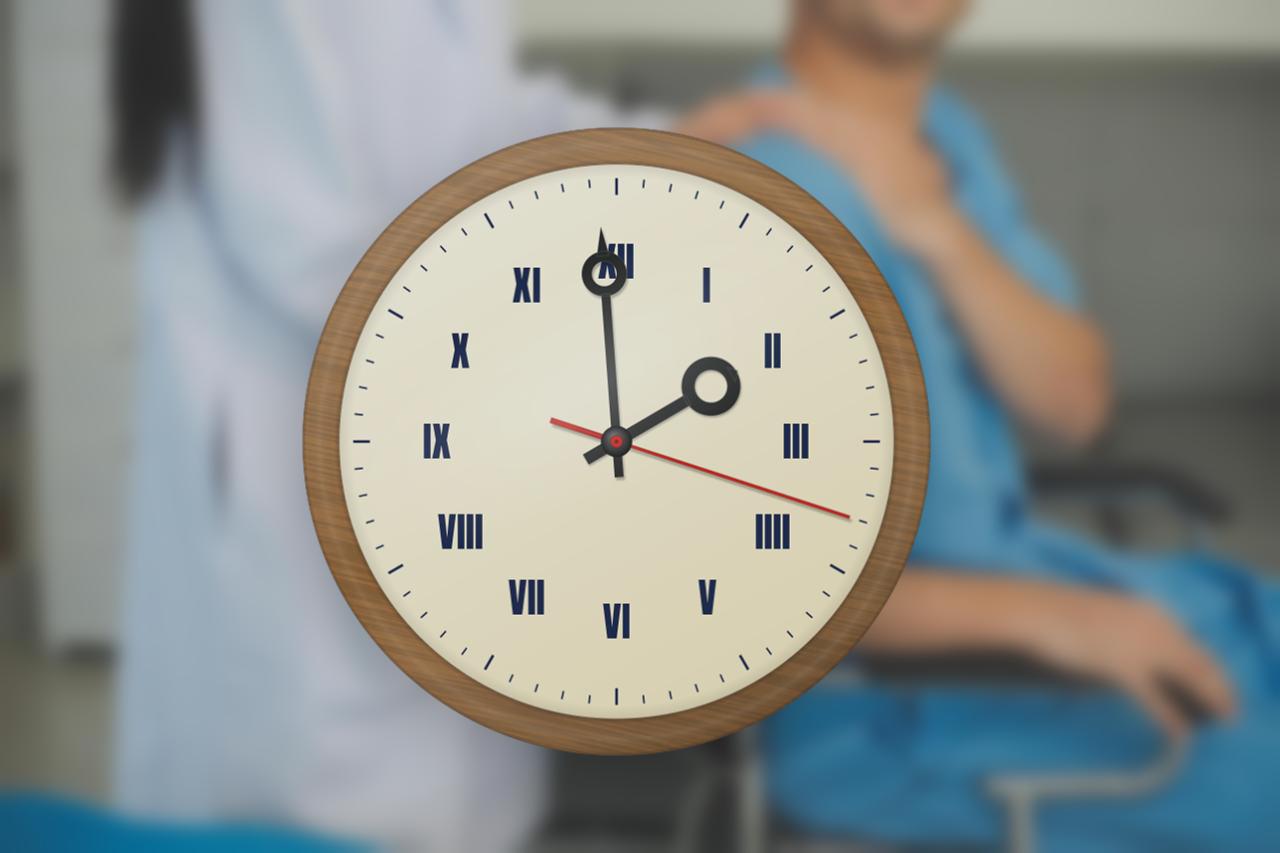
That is 1:59:18
